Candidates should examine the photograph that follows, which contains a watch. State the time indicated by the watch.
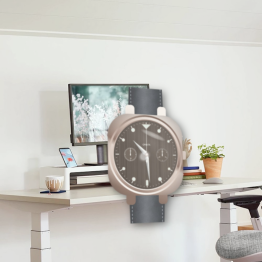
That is 10:29
